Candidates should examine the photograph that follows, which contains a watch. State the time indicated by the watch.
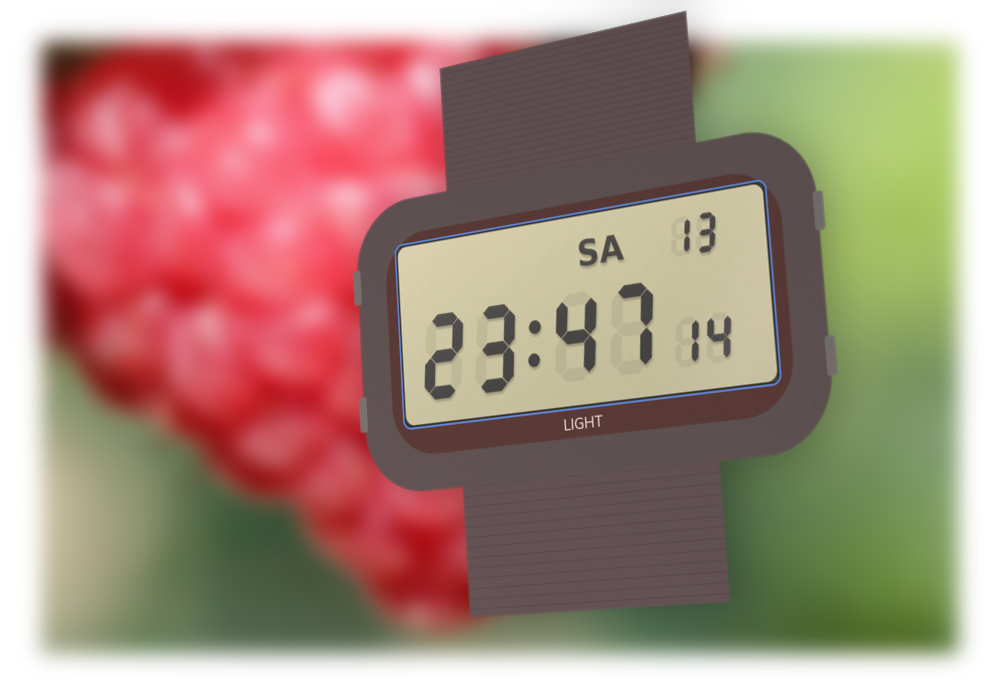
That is 23:47:14
